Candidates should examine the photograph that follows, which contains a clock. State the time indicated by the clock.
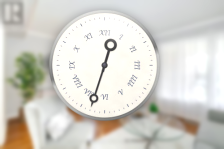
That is 12:33
